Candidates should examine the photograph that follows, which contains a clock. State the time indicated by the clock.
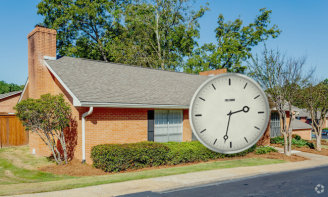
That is 2:32
